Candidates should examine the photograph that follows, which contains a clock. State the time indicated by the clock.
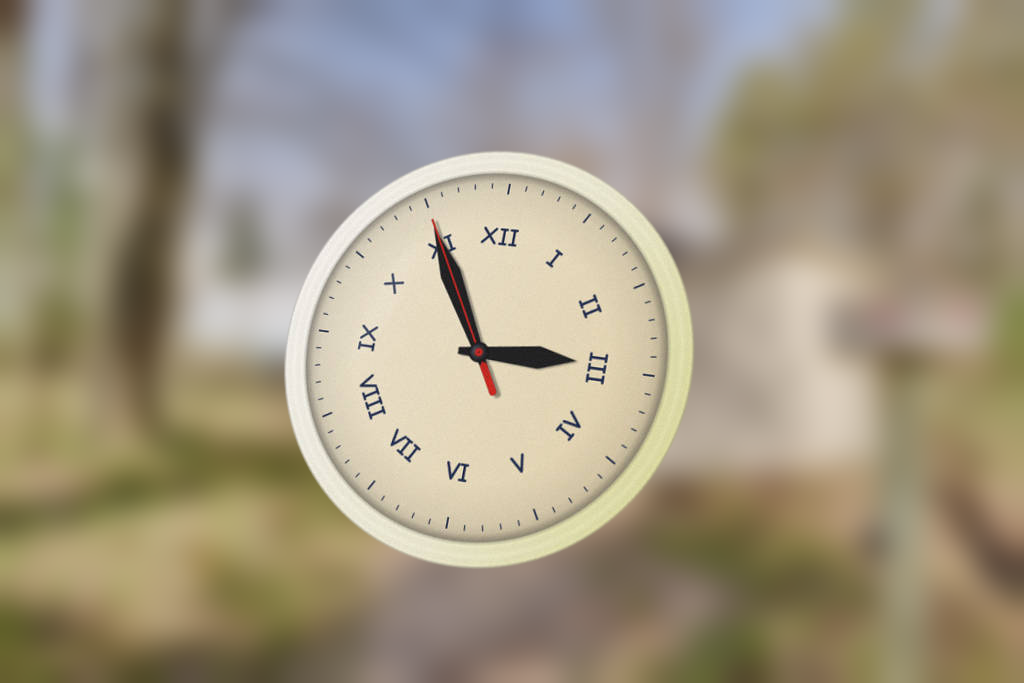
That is 2:54:55
